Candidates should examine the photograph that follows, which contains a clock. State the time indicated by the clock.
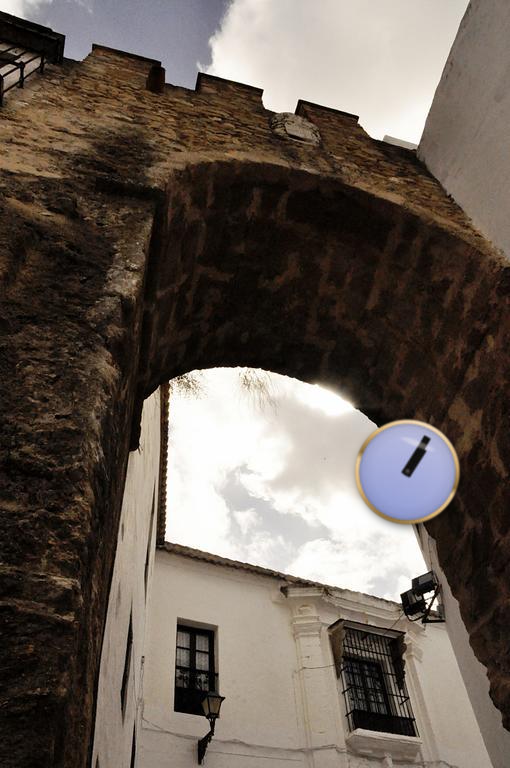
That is 1:05
